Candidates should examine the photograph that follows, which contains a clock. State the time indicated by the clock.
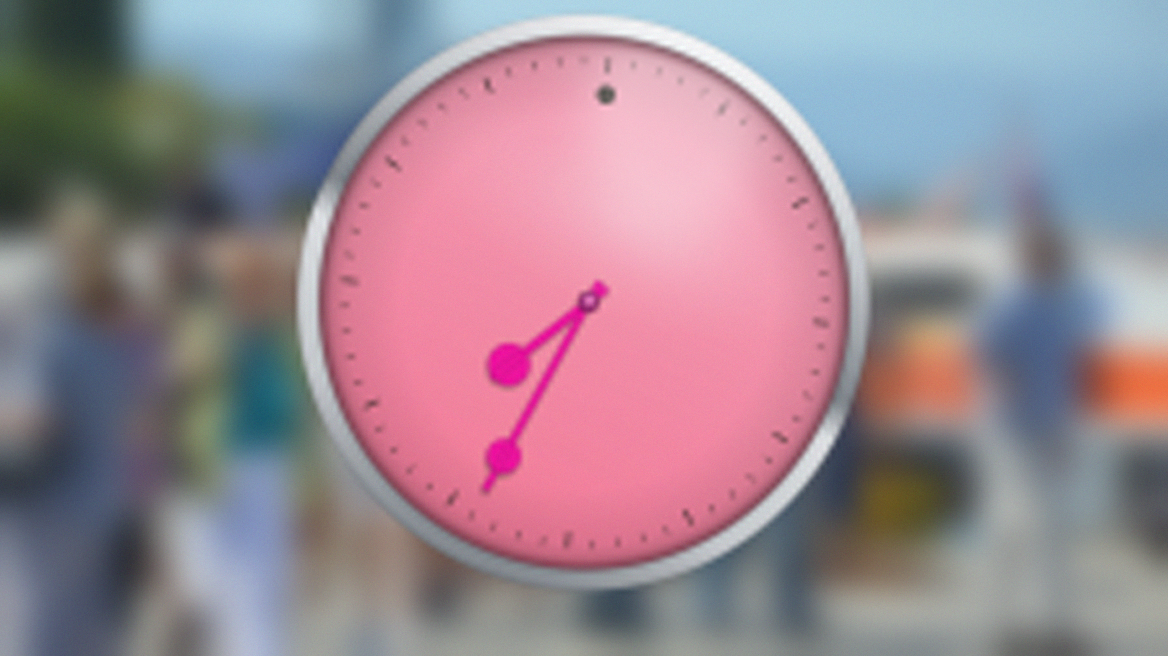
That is 7:34
